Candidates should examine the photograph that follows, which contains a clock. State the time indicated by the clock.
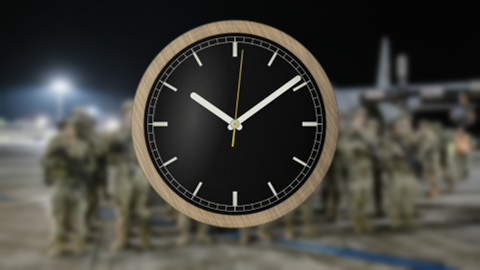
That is 10:09:01
